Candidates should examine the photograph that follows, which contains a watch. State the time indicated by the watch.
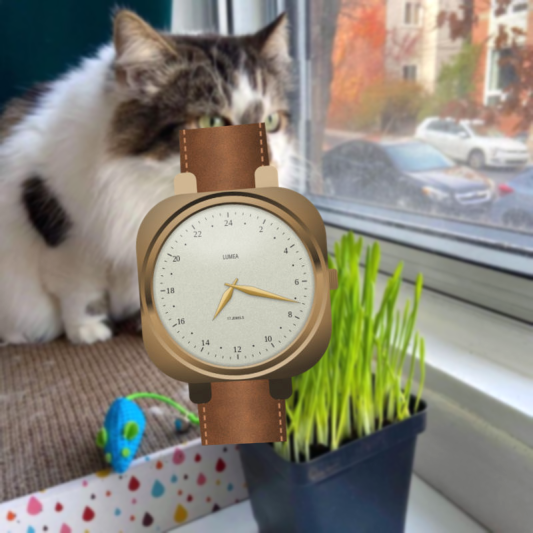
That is 14:18
